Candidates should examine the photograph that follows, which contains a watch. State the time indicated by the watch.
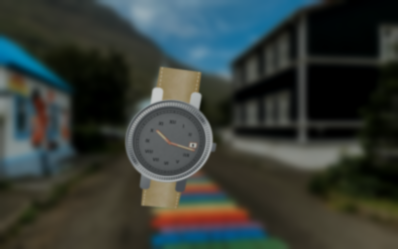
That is 10:17
